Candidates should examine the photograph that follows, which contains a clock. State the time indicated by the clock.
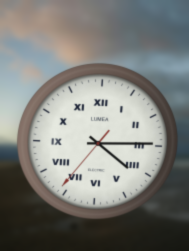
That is 4:14:36
